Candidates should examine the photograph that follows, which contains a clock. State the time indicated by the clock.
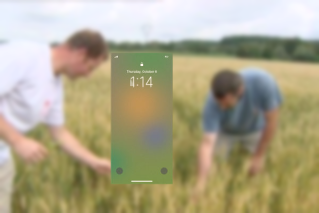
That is 1:14
